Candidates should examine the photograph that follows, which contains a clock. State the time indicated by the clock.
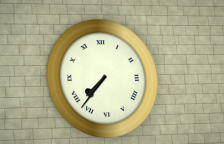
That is 7:37
